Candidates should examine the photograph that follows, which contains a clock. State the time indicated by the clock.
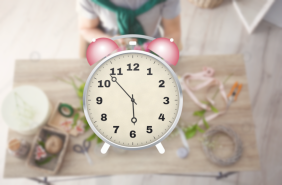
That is 5:53
